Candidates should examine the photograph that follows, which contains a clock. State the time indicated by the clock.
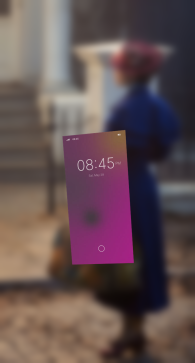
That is 8:45
